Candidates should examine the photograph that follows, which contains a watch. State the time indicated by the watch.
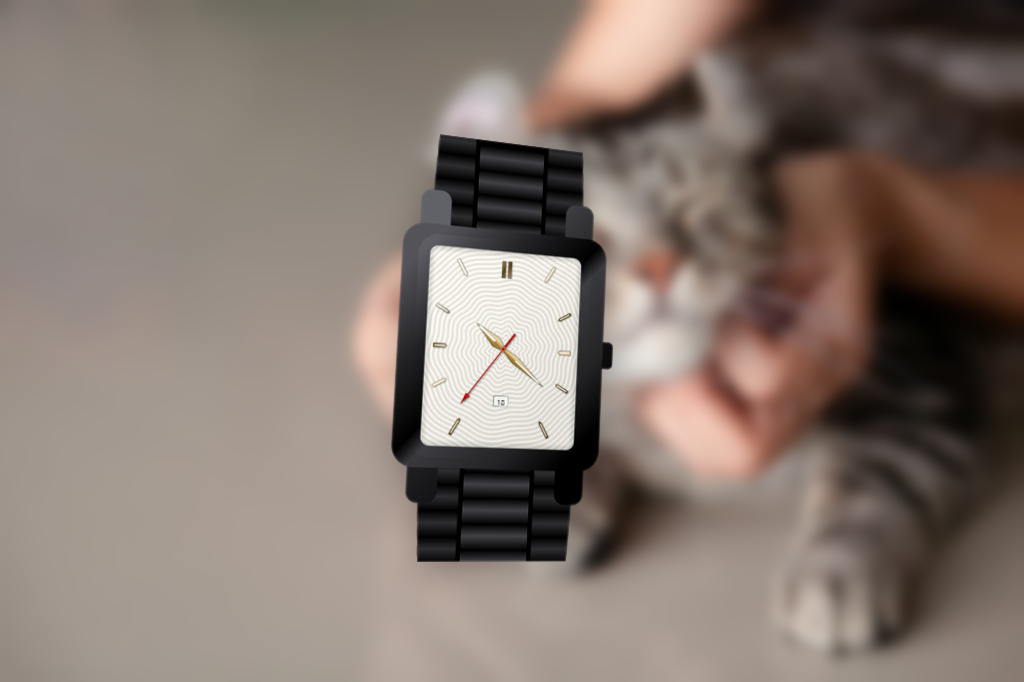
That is 10:21:36
